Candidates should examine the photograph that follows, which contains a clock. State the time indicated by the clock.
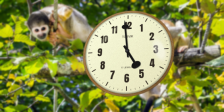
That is 4:59
